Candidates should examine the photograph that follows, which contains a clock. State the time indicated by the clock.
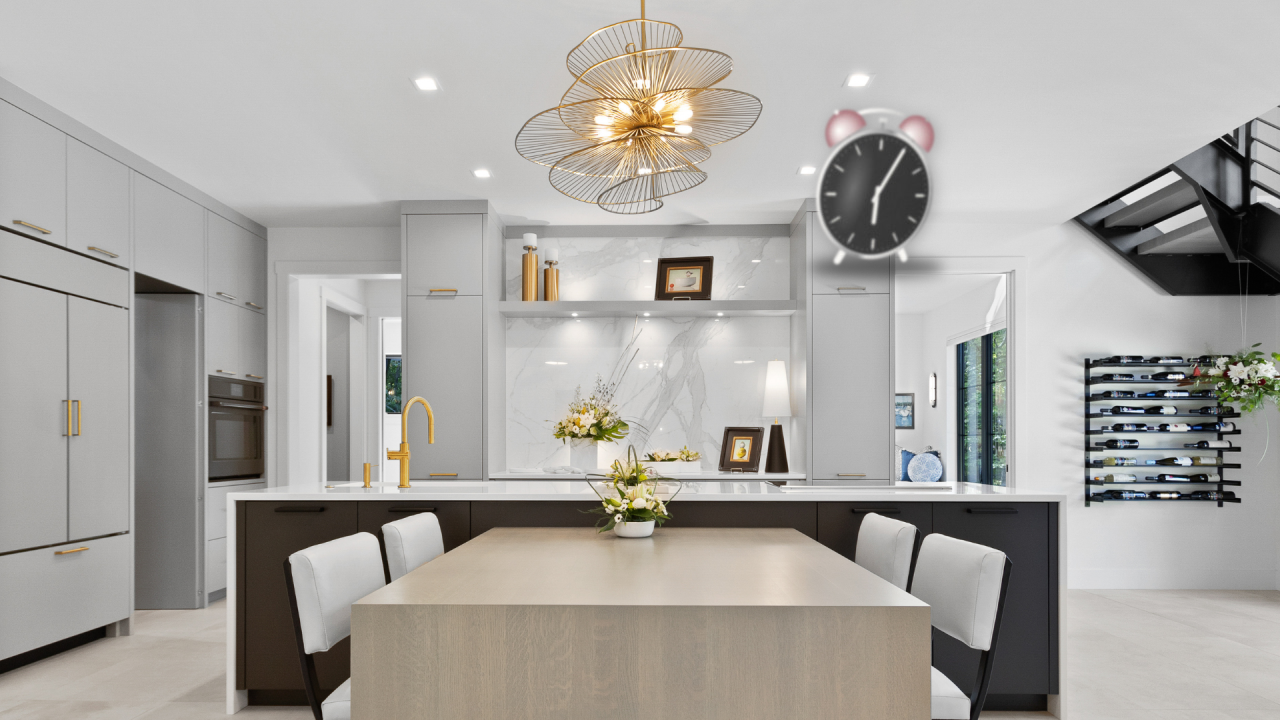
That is 6:05
